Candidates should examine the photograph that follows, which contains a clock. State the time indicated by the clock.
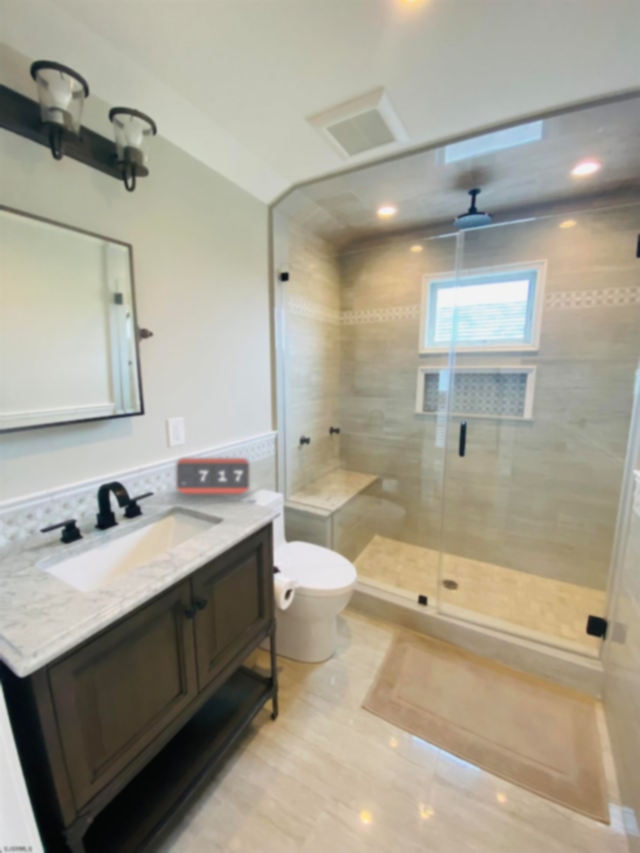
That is 7:17
